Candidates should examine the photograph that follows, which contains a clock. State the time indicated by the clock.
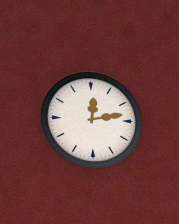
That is 12:13
